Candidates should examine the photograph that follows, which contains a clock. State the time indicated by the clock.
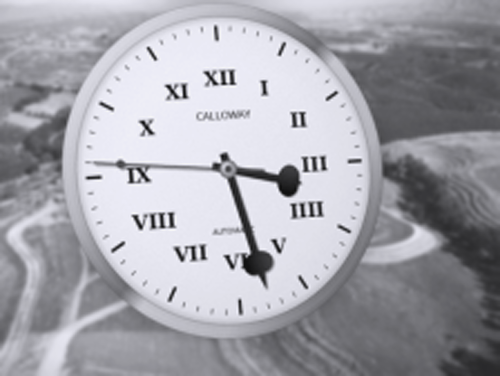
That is 3:27:46
